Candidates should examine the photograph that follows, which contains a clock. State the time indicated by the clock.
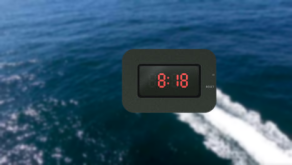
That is 8:18
